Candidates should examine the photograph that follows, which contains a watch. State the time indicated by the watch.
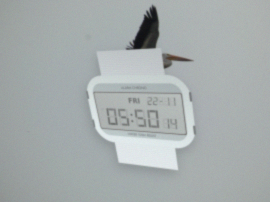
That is 5:50:14
